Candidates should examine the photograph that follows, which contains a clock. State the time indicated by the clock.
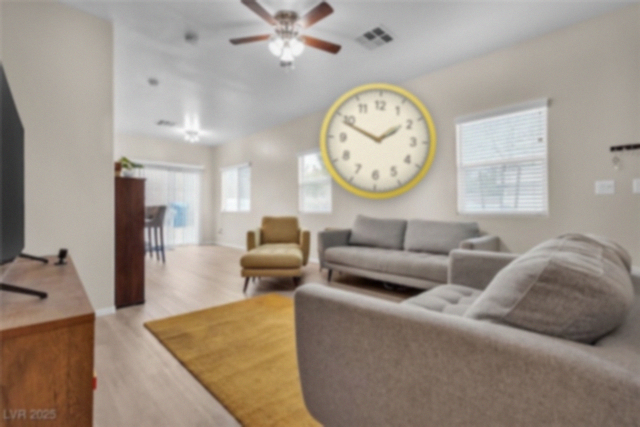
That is 1:49
